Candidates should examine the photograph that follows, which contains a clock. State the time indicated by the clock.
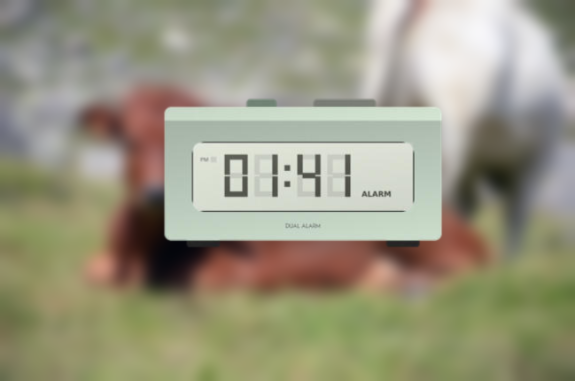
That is 1:41
